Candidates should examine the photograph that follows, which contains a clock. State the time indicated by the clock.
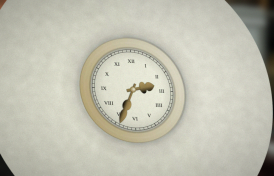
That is 2:34
